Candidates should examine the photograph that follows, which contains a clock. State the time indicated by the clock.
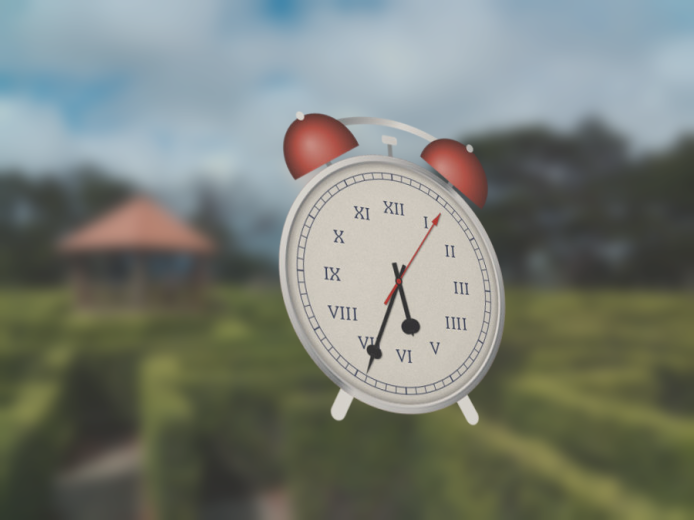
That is 5:34:06
